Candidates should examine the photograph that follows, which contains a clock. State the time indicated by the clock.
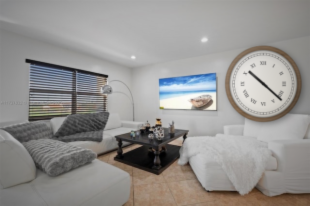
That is 10:22
